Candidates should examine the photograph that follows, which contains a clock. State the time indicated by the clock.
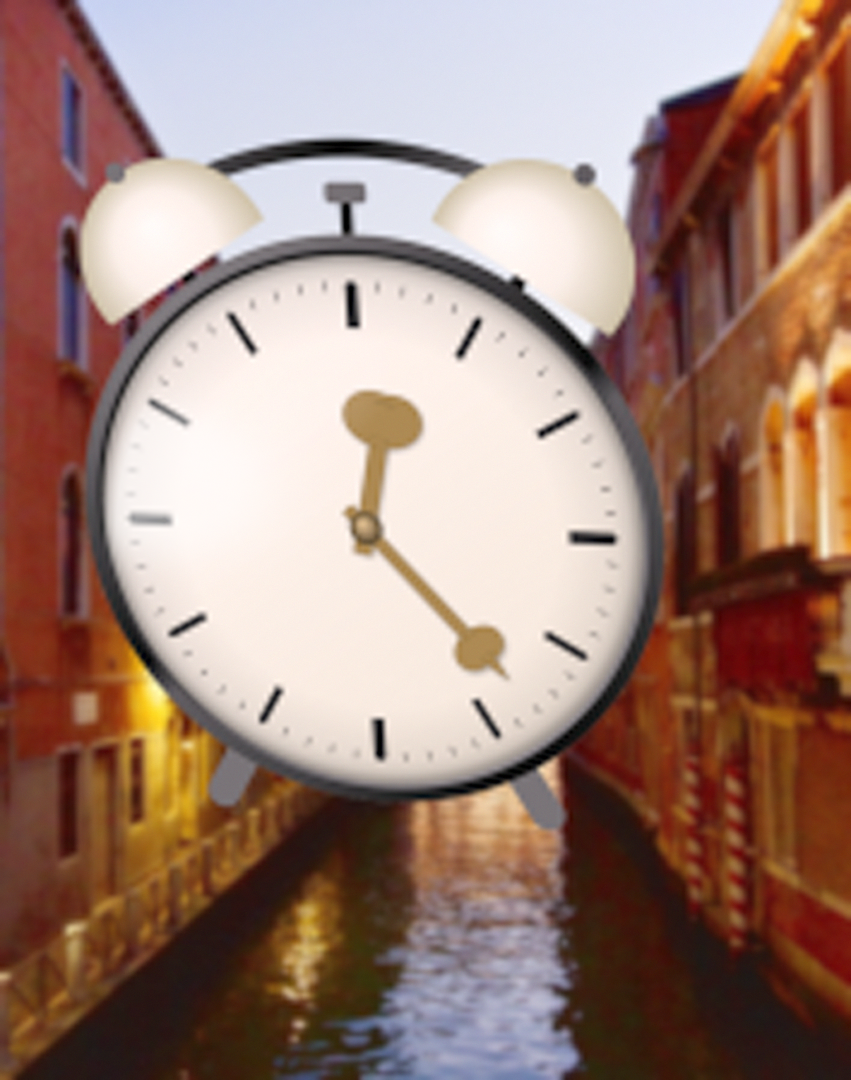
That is 12:23
